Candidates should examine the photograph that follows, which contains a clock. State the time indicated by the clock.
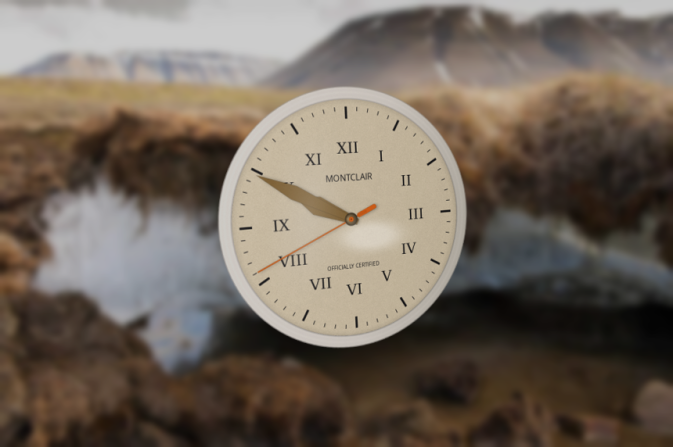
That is 9:49:41
